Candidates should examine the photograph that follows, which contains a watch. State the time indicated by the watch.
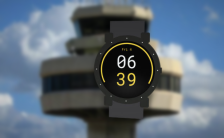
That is 6:39
